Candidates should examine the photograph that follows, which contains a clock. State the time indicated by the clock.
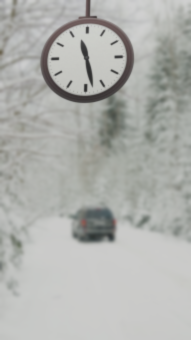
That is 11:28
